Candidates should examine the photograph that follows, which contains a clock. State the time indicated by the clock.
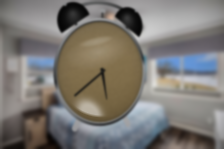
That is 5:39
